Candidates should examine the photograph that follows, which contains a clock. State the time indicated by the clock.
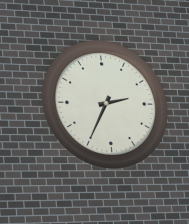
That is 2:35
